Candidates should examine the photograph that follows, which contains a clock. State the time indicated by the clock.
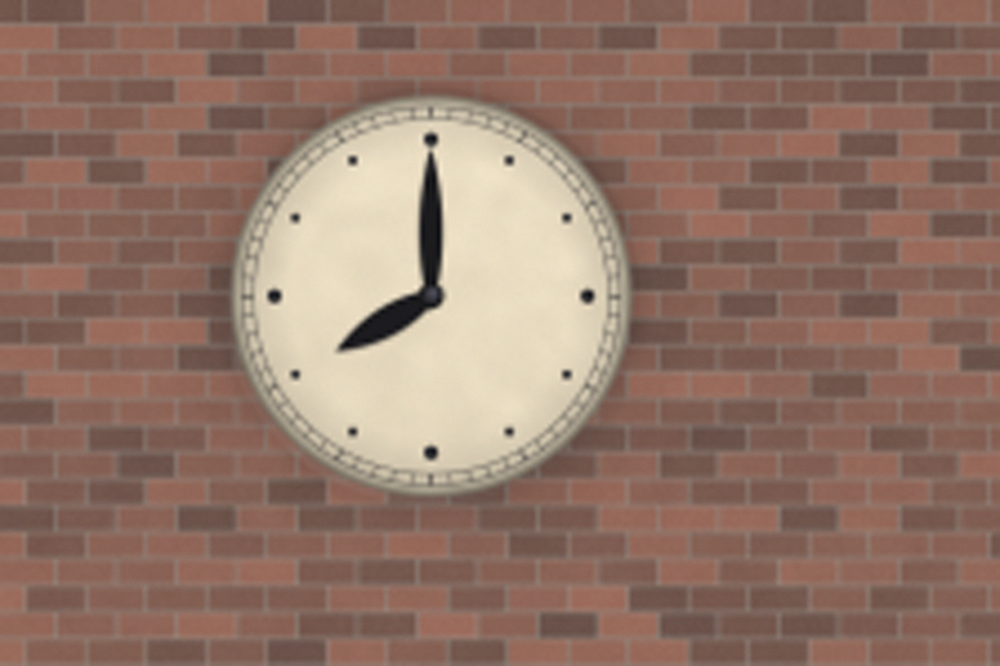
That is 8:00
